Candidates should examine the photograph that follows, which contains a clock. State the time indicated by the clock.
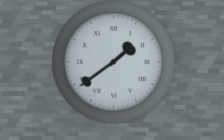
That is 1:39
